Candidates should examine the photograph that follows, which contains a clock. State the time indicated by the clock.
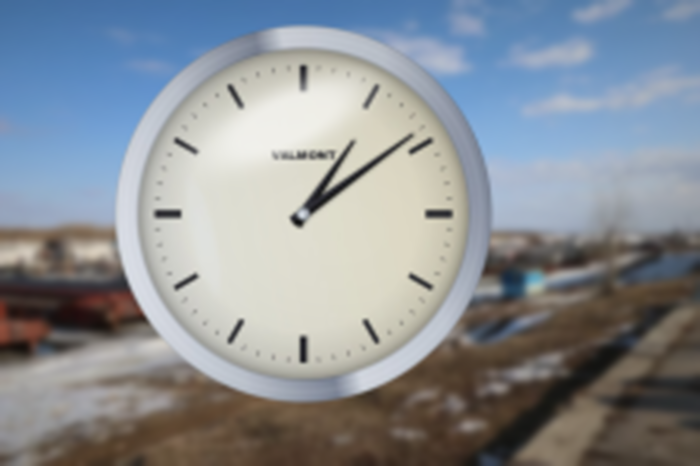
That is 1:09
